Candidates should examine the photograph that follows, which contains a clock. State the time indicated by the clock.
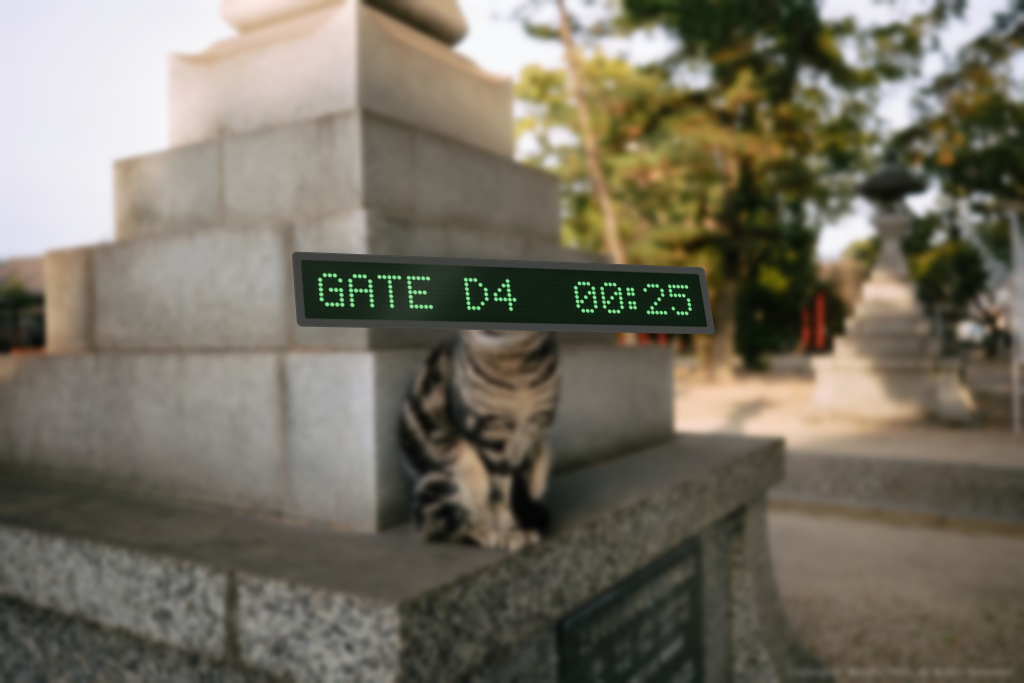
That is 0:25
